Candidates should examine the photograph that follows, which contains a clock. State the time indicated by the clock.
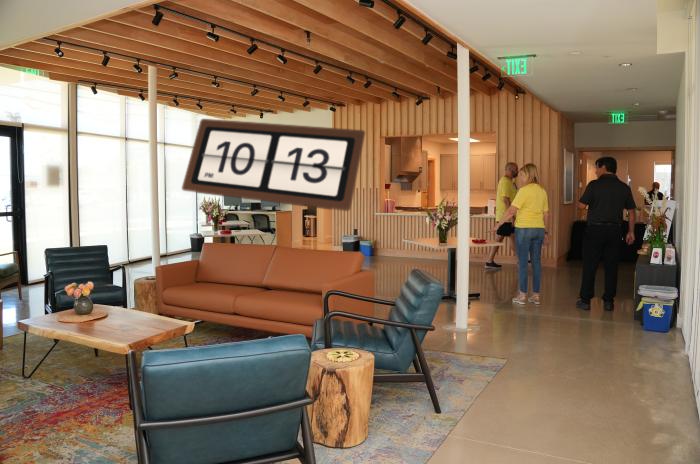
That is 10:13
